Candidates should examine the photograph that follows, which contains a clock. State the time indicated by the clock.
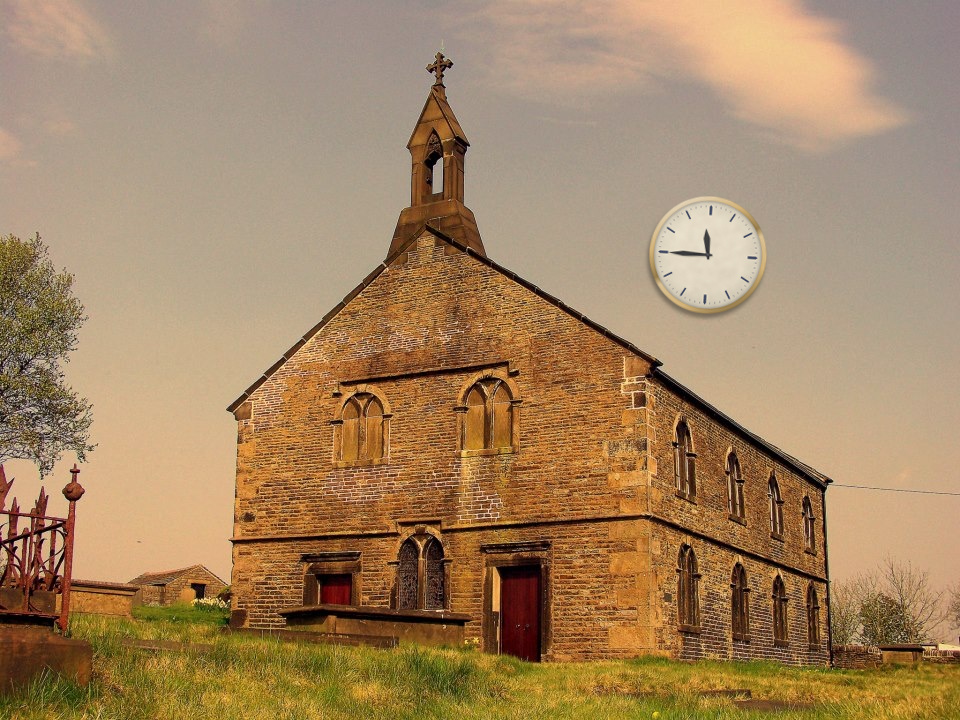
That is 11:45
